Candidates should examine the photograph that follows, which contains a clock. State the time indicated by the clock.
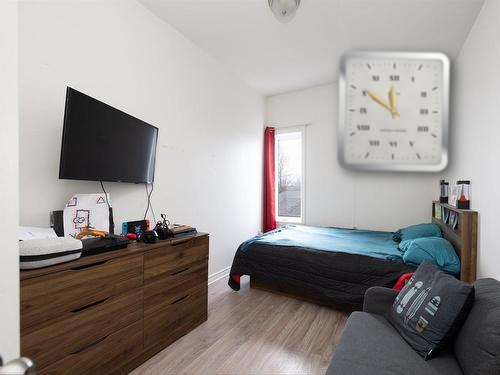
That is 11:51
